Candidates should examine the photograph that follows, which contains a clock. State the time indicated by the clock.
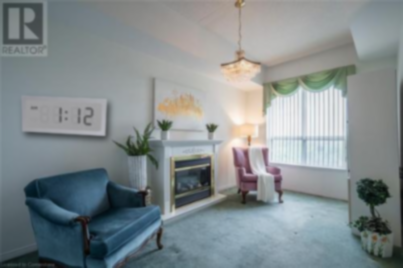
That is 1:12
